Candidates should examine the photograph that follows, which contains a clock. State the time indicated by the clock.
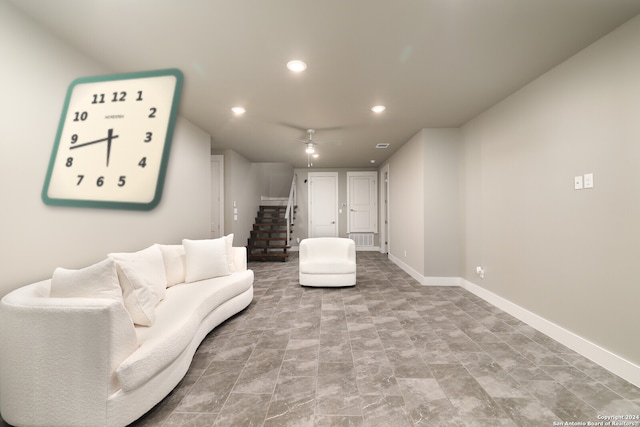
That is 5:43
